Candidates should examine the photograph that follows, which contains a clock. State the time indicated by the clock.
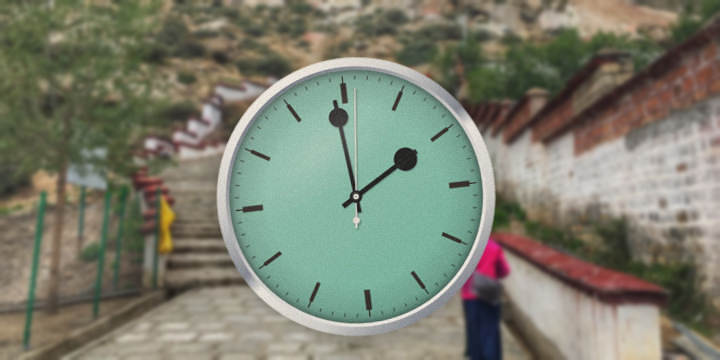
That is 1:59:01
